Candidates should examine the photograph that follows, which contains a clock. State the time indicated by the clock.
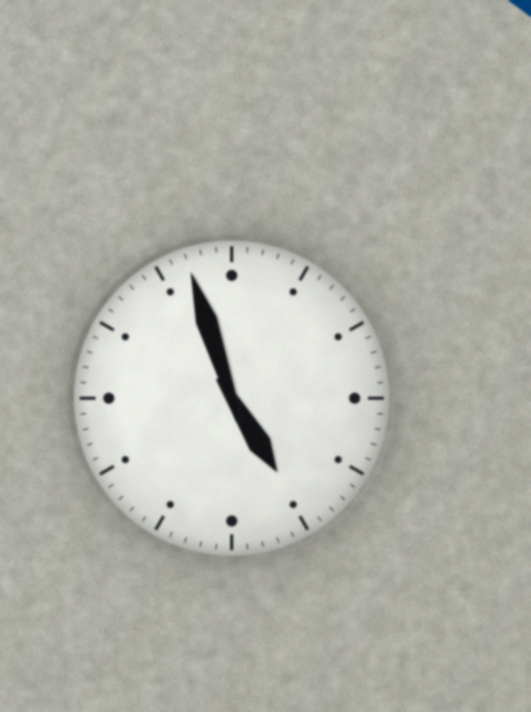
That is 4:57
